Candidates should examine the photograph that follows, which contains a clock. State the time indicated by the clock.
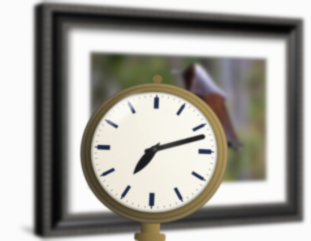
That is 7:12
